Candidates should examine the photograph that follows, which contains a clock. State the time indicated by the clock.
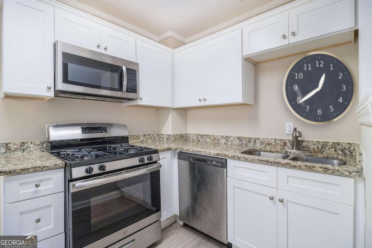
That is 12:39
